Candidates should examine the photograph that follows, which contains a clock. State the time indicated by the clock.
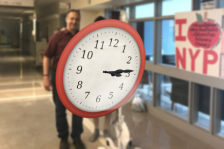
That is 3:14
